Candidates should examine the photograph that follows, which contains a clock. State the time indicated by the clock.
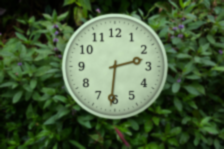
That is 2:31
